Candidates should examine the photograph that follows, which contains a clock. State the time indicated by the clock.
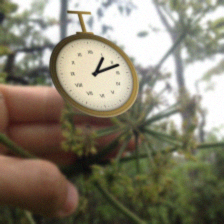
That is 1:12
